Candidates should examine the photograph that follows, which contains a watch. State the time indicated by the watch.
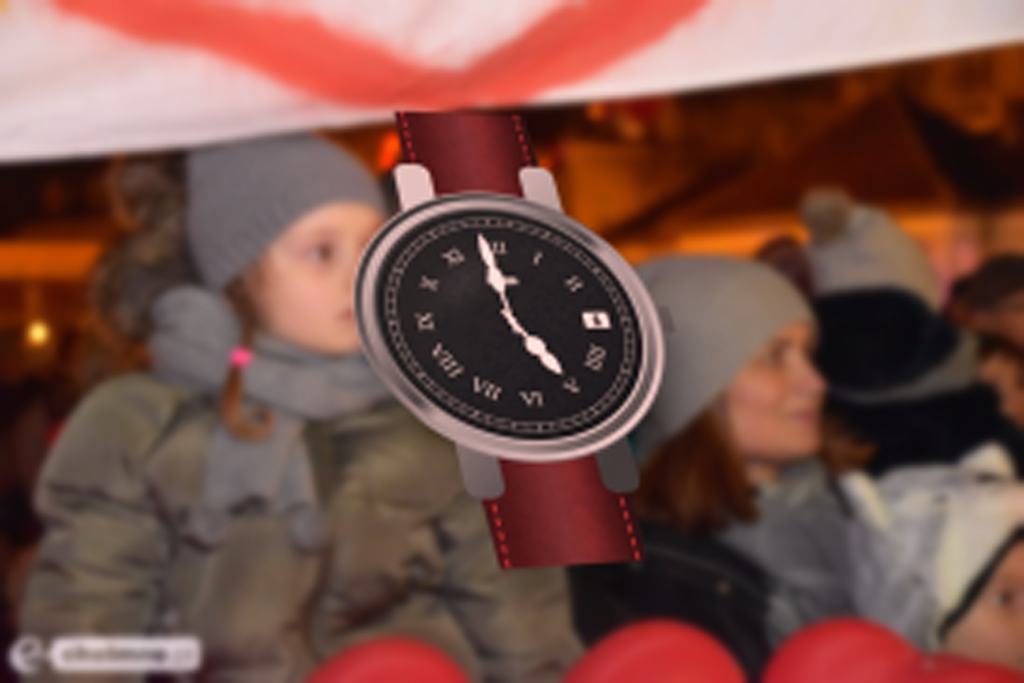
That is 4:59
